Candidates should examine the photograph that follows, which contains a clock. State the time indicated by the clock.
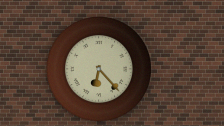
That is 6:23
